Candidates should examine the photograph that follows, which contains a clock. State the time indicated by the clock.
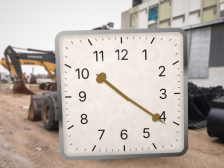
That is 10:21
